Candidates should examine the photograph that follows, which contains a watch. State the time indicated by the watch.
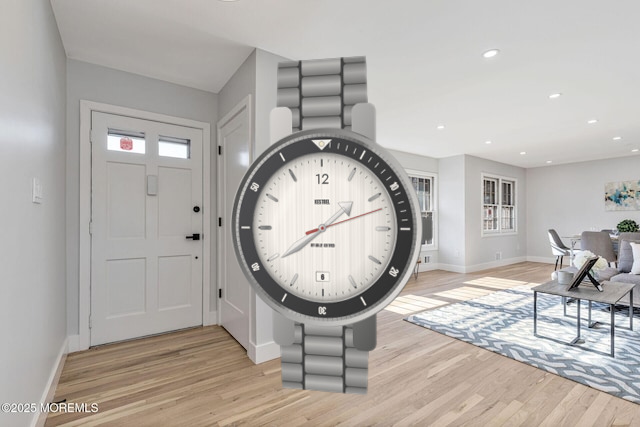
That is 1:39:12
